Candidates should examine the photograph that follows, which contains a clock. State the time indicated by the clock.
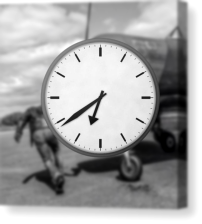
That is 6:39
